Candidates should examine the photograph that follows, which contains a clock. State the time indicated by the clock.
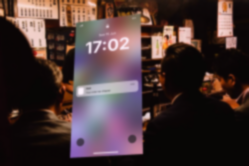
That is 17:02
